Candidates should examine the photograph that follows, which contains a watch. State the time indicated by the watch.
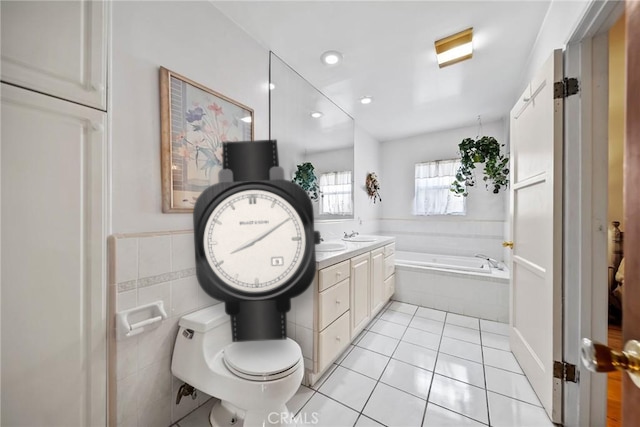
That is 8:10
